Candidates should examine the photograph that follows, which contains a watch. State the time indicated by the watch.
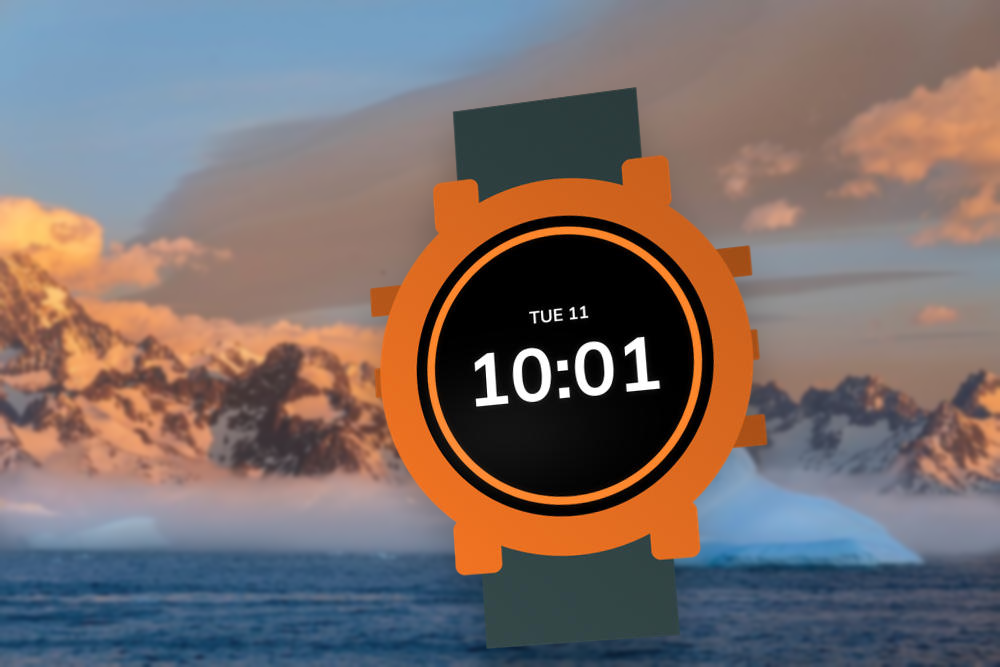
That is 10:01
